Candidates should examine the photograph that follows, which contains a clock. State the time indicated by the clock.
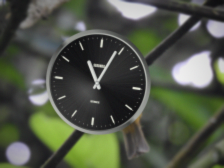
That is 11:04
